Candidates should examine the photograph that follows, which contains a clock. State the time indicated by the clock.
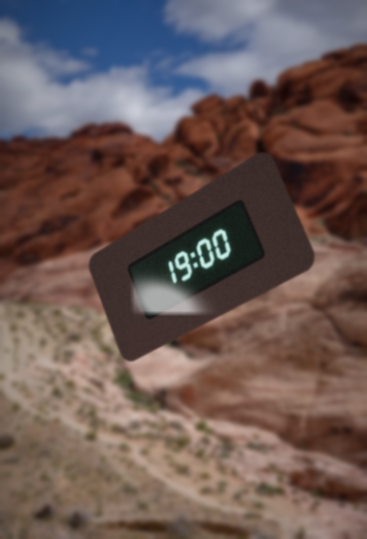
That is 19:00
